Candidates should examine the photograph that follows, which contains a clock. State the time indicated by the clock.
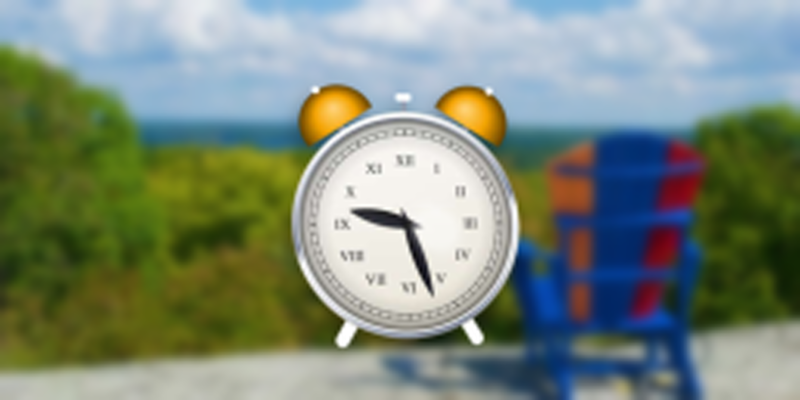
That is 9:27
